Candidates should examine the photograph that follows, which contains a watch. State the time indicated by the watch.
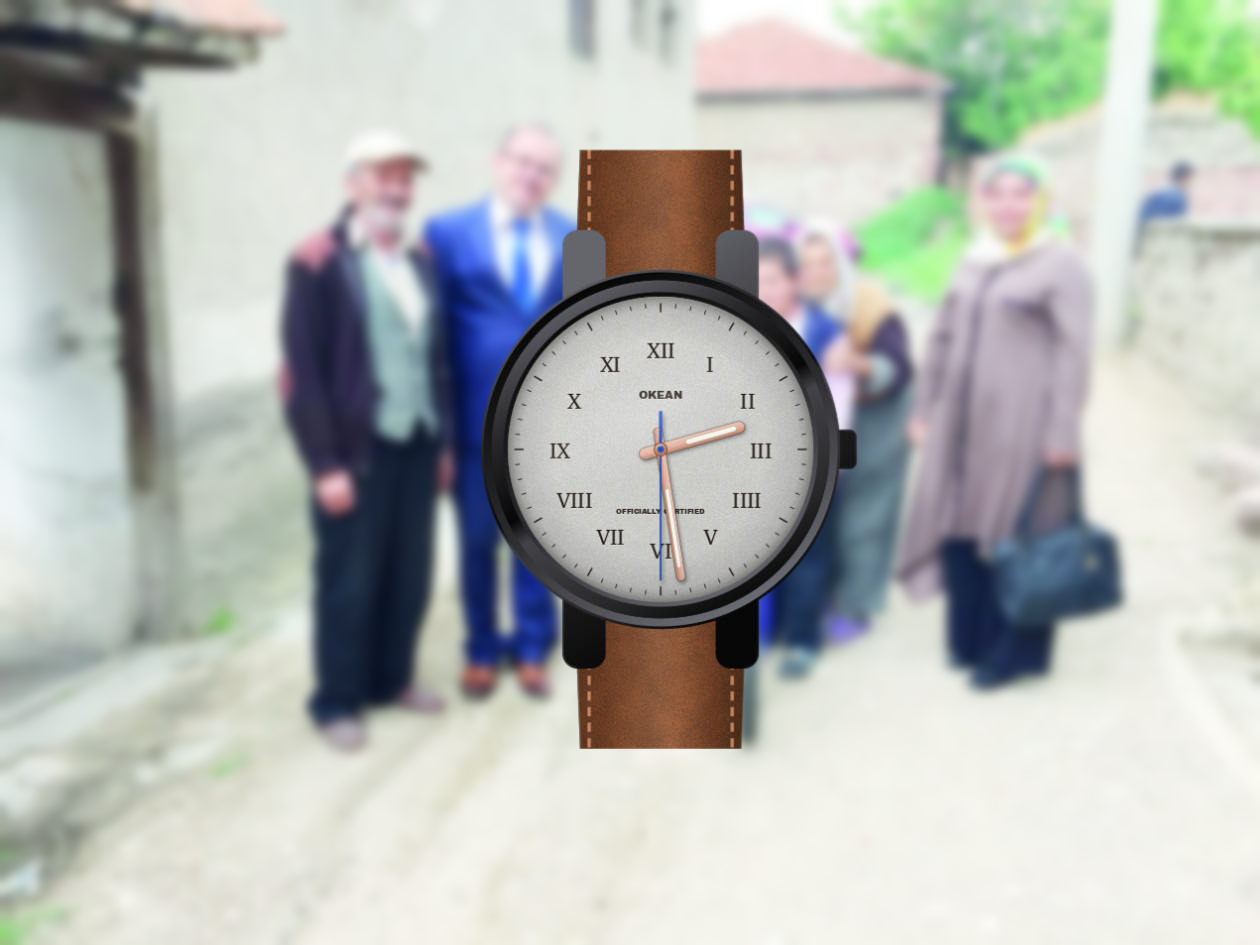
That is 2:28:30
